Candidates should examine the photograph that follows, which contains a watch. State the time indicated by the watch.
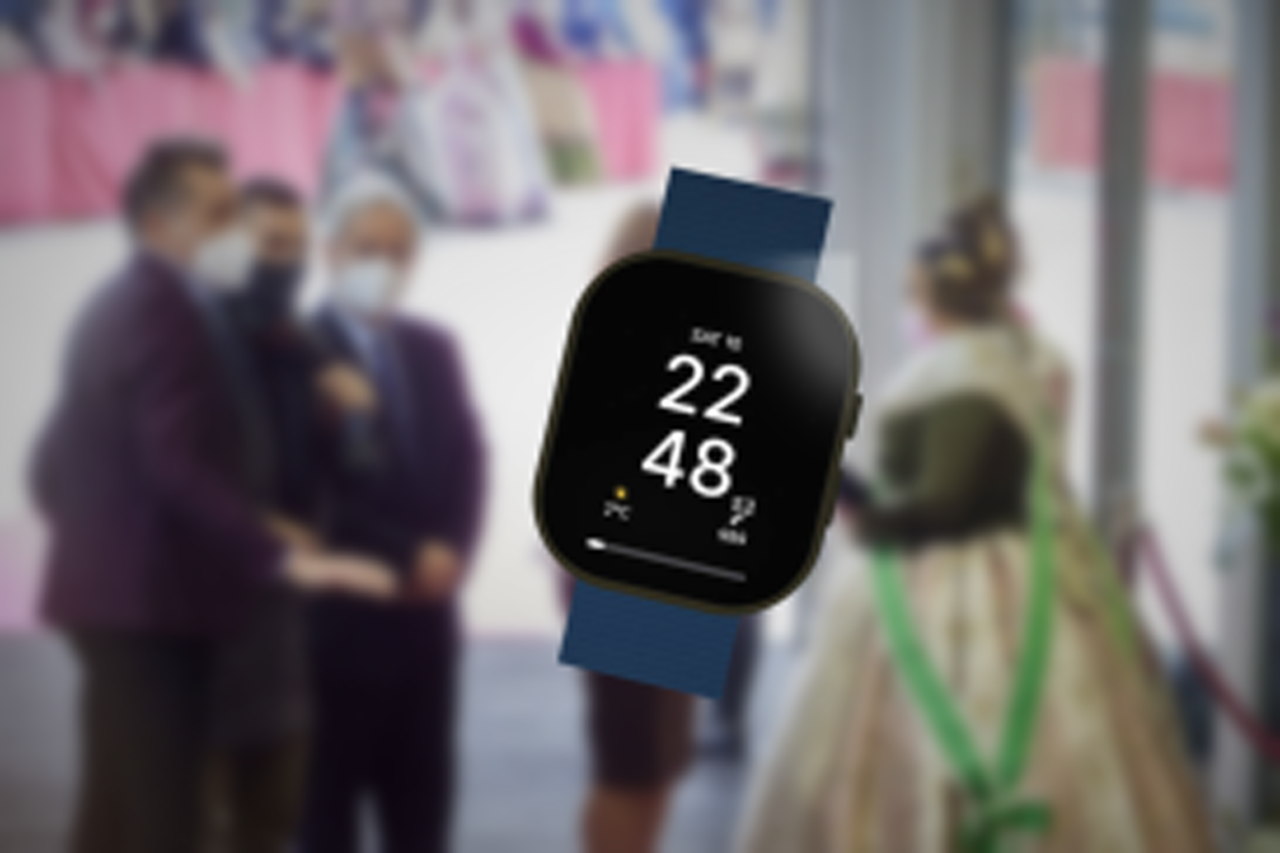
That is 22:48
